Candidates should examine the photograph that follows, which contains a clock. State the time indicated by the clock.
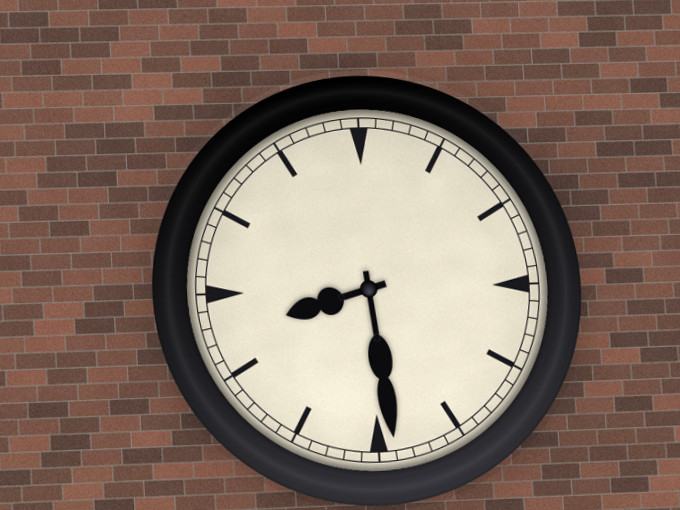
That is 8:29
